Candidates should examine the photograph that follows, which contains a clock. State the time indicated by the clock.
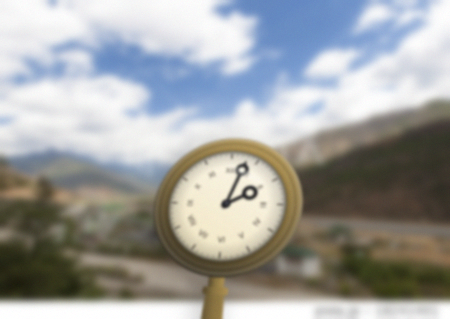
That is 2:03
